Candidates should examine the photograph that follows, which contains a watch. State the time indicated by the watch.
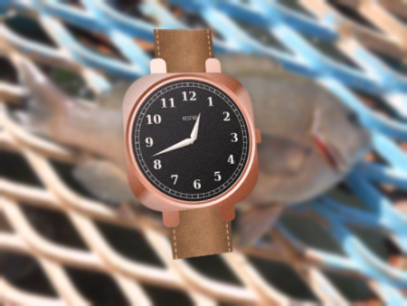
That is 12:42
